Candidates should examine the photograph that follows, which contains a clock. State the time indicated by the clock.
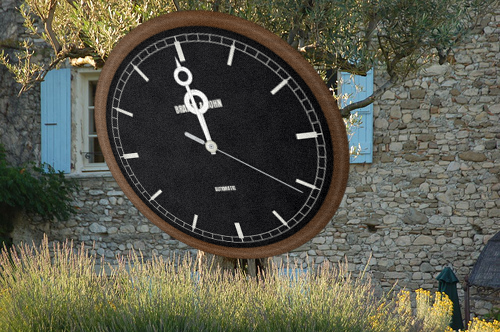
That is 11:59:21
